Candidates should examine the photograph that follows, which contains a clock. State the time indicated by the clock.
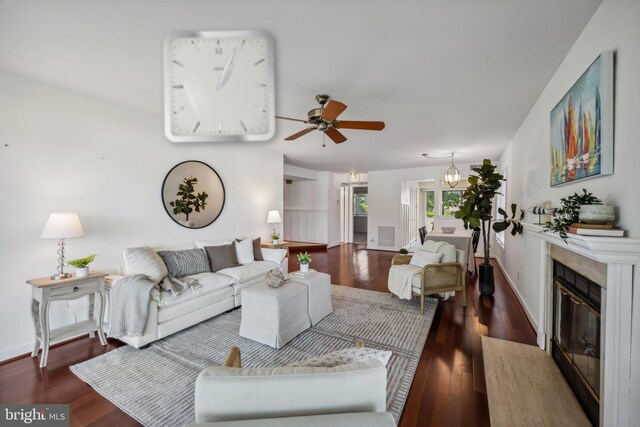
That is 1:04
